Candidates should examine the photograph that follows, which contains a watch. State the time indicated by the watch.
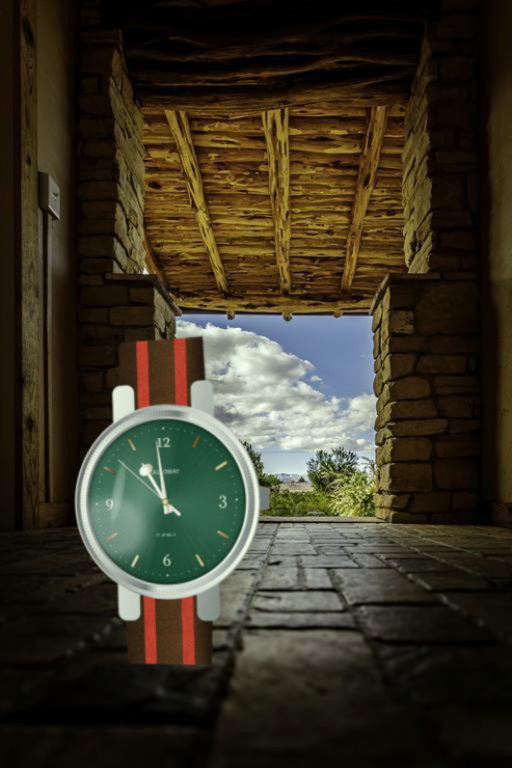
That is 10:58:52
